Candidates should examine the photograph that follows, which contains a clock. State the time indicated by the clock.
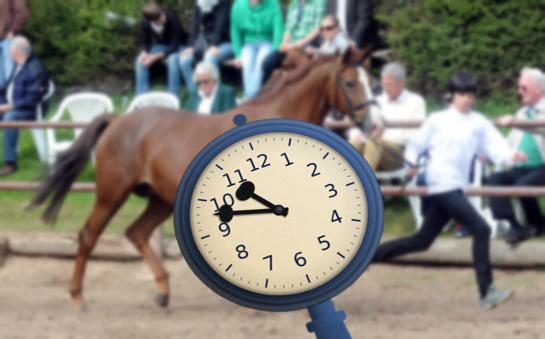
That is 10:48
